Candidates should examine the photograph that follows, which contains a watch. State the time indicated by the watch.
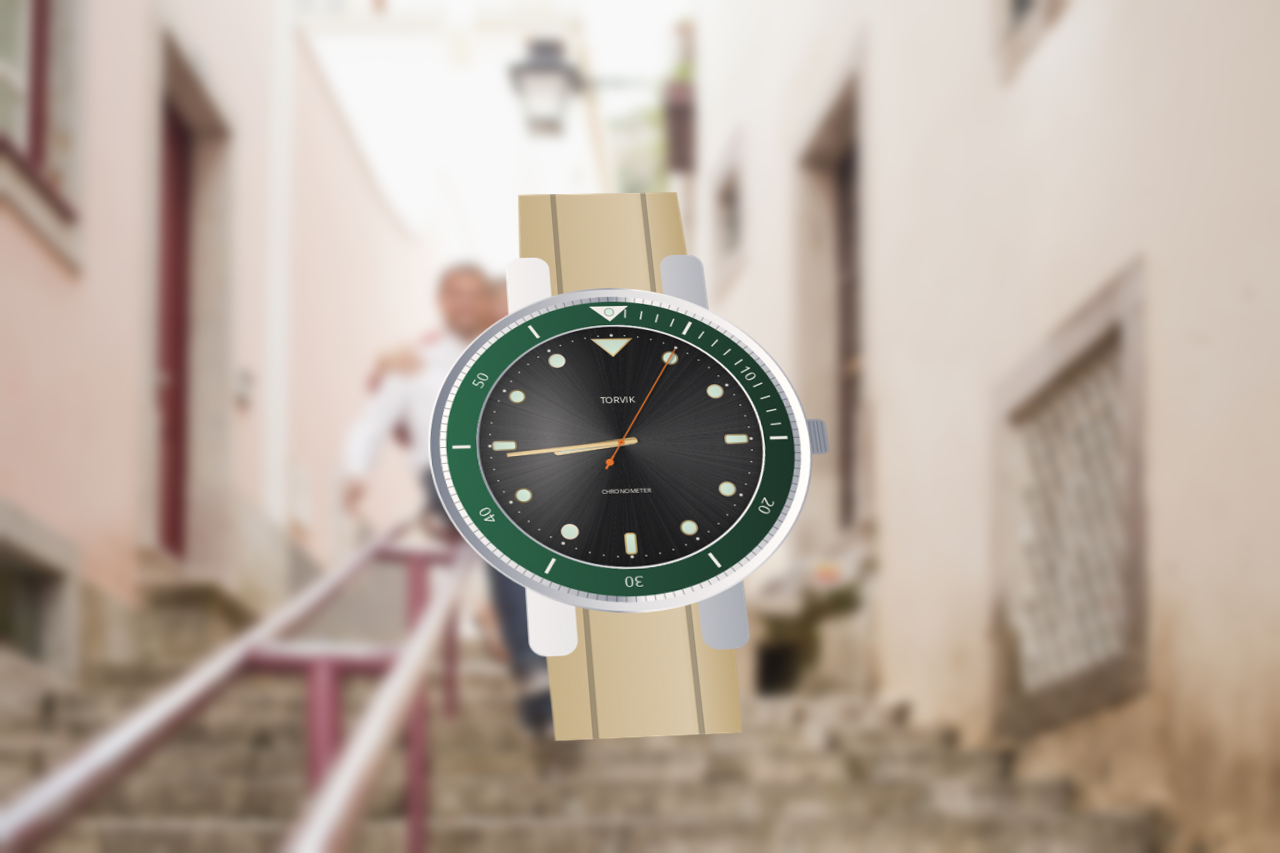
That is 8:44:05
